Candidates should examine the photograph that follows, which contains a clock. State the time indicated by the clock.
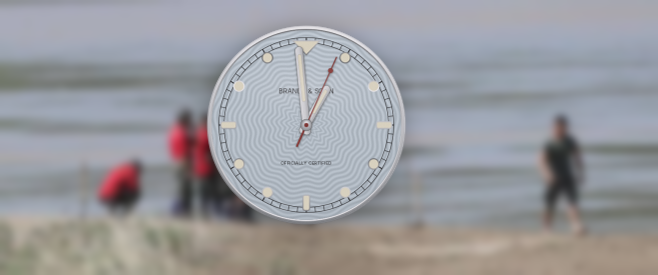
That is 12:59:04
